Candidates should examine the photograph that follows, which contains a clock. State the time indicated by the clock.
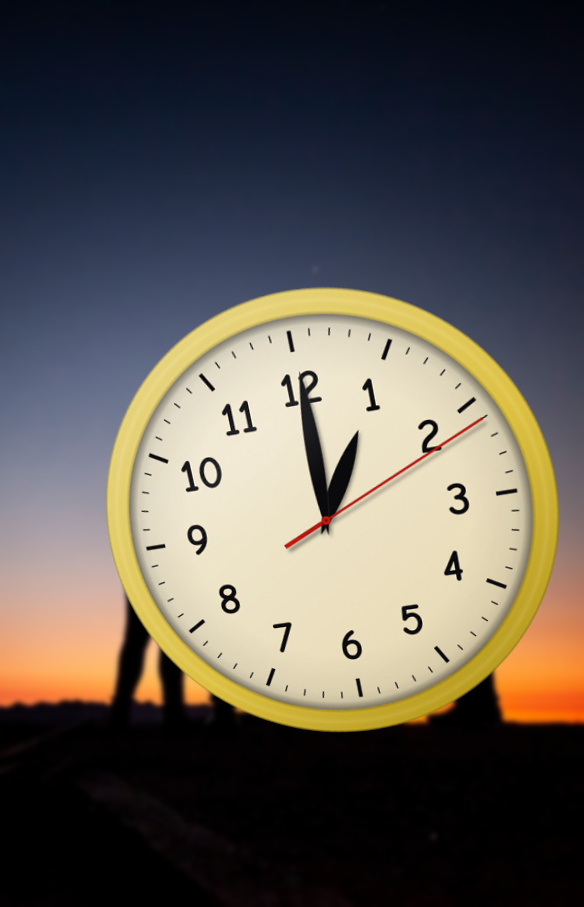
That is 1:00:11
